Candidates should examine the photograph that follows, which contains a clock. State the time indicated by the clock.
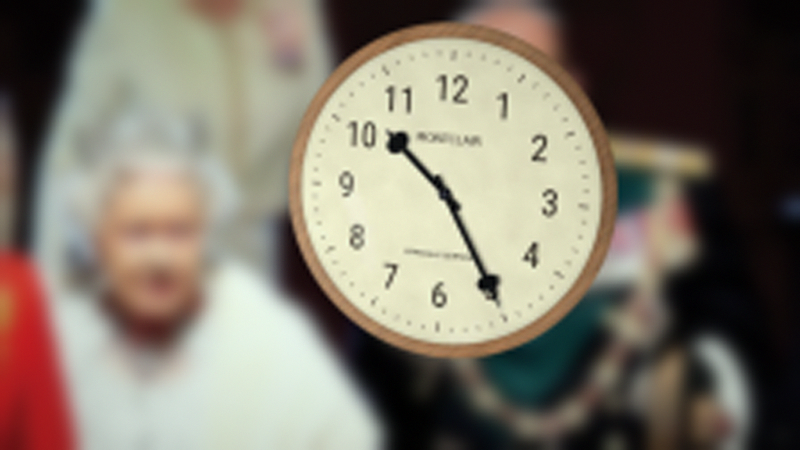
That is 10:25
